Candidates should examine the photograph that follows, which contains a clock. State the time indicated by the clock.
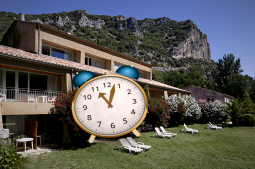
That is 11:03
